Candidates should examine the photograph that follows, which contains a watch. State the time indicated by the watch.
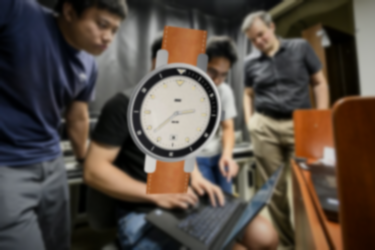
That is 2:38
